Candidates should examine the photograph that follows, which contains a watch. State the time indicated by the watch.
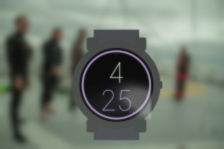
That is 4:25
